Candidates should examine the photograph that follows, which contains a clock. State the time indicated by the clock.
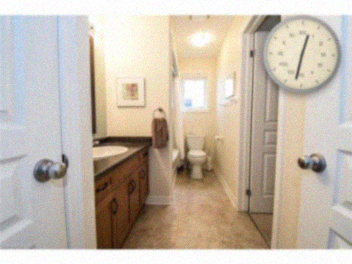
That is 12:32
